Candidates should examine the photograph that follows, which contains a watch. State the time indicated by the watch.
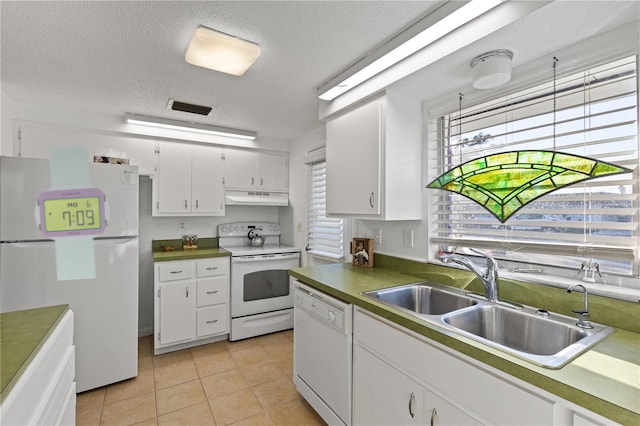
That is 7:09
